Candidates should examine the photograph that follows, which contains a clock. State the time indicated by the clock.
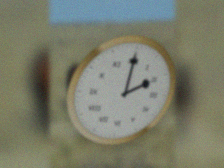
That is 2:00
